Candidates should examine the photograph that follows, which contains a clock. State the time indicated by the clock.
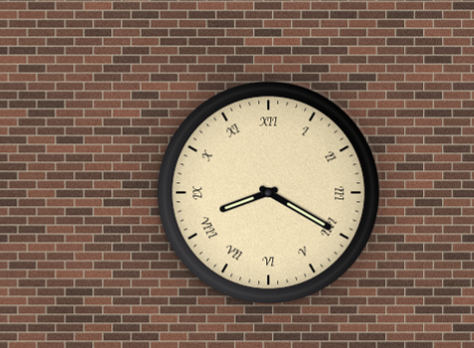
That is 8:20
